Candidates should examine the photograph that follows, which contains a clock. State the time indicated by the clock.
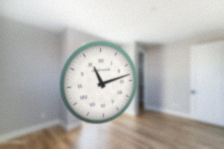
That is 11:13
